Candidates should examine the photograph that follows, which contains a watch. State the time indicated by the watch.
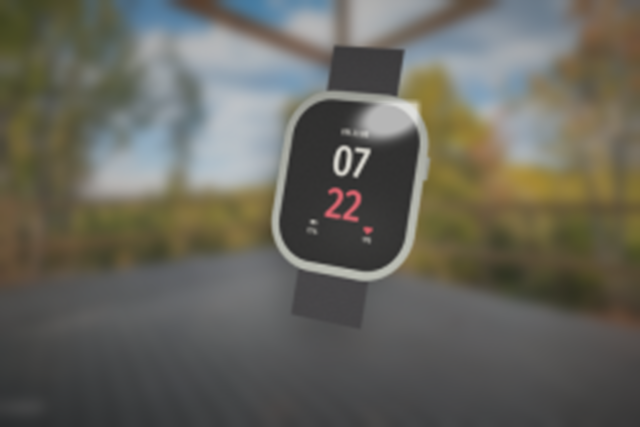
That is 7:22
